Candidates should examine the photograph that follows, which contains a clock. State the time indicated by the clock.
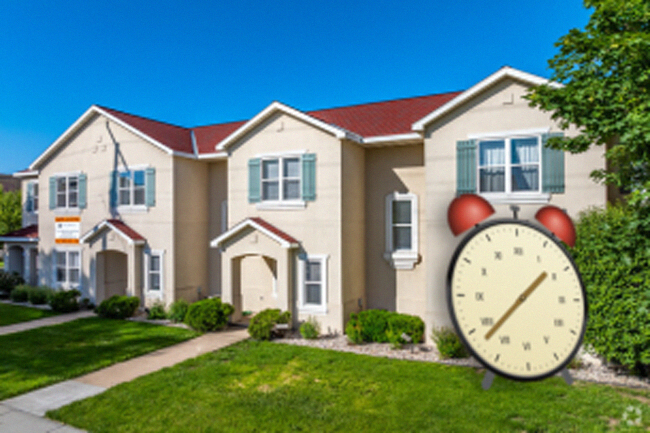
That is 1:38
